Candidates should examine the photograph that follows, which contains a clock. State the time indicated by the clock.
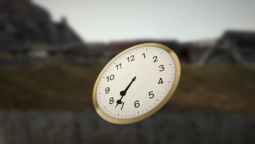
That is 7:37
